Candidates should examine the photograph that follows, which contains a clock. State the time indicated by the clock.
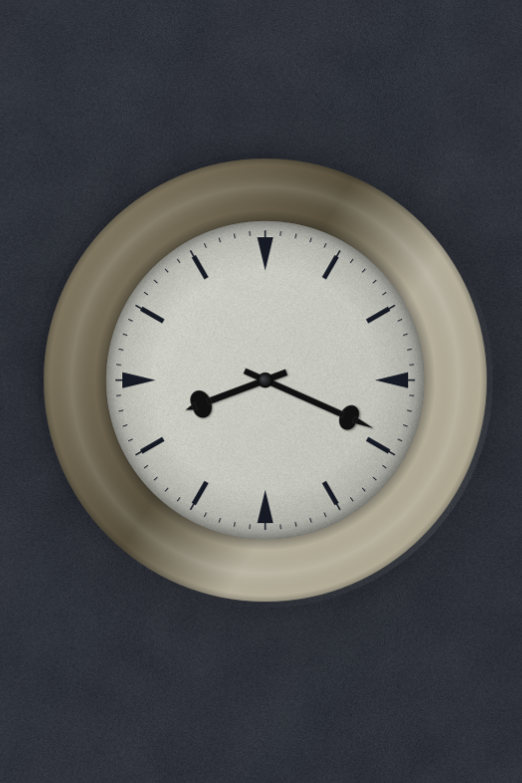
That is 8:19
